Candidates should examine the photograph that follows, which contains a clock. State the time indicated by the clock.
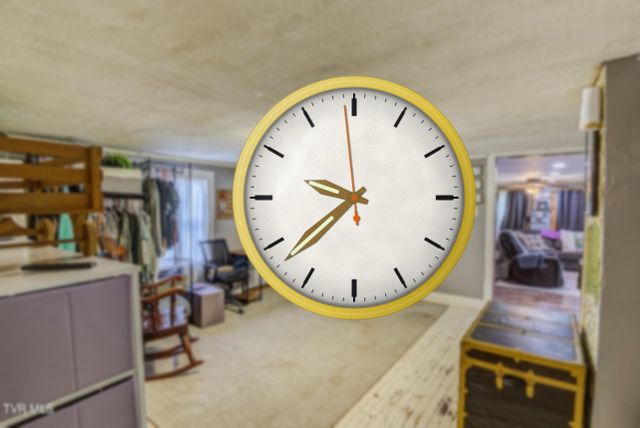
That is 9:37:59
